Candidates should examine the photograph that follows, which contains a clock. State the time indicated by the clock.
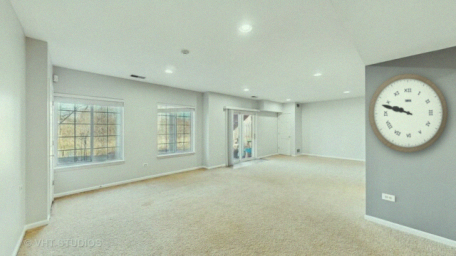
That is 9:48
